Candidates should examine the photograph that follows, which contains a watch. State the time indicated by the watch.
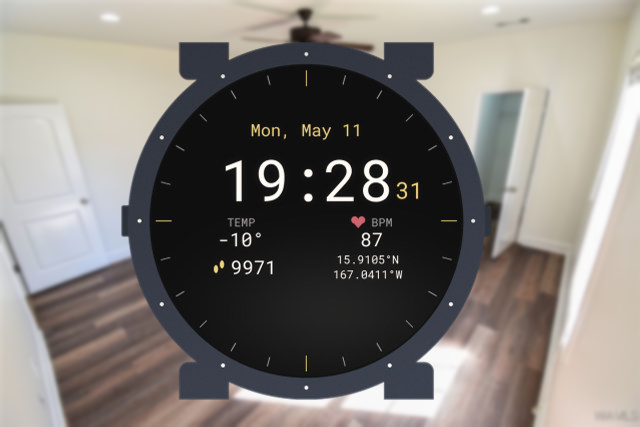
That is 19:28:31
